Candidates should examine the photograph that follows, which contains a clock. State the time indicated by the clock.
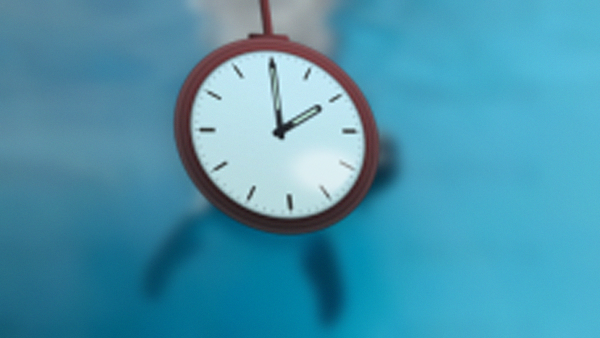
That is 2:00
